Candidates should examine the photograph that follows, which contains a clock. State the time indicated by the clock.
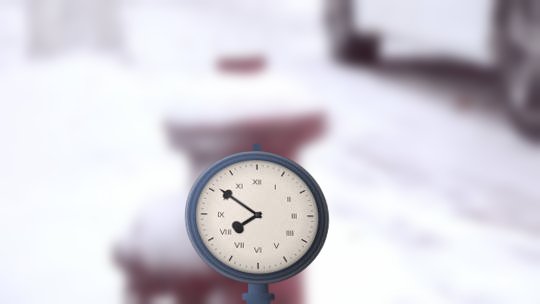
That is 7:51
